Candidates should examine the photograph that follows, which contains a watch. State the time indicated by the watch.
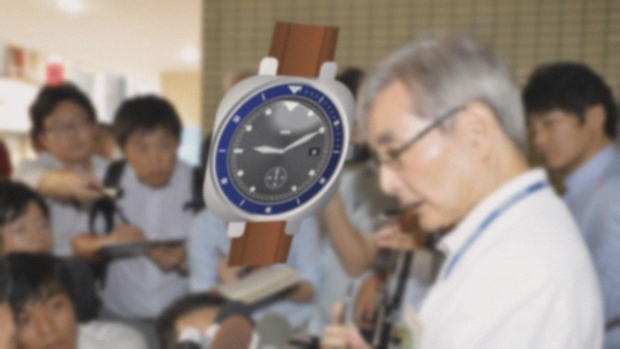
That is 9:10
